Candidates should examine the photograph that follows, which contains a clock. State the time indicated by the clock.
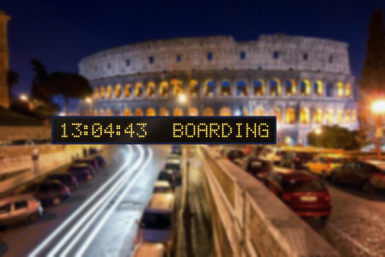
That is 13:04:43
